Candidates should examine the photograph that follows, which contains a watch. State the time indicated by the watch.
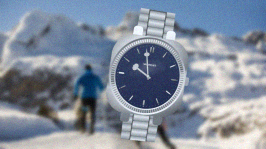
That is 9:58
